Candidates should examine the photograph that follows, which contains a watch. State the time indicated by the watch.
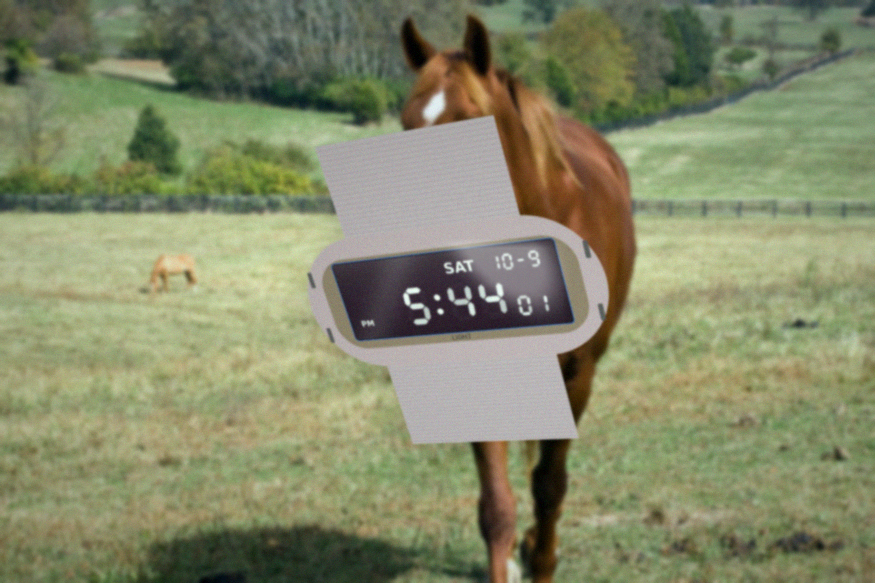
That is 5:44:01
